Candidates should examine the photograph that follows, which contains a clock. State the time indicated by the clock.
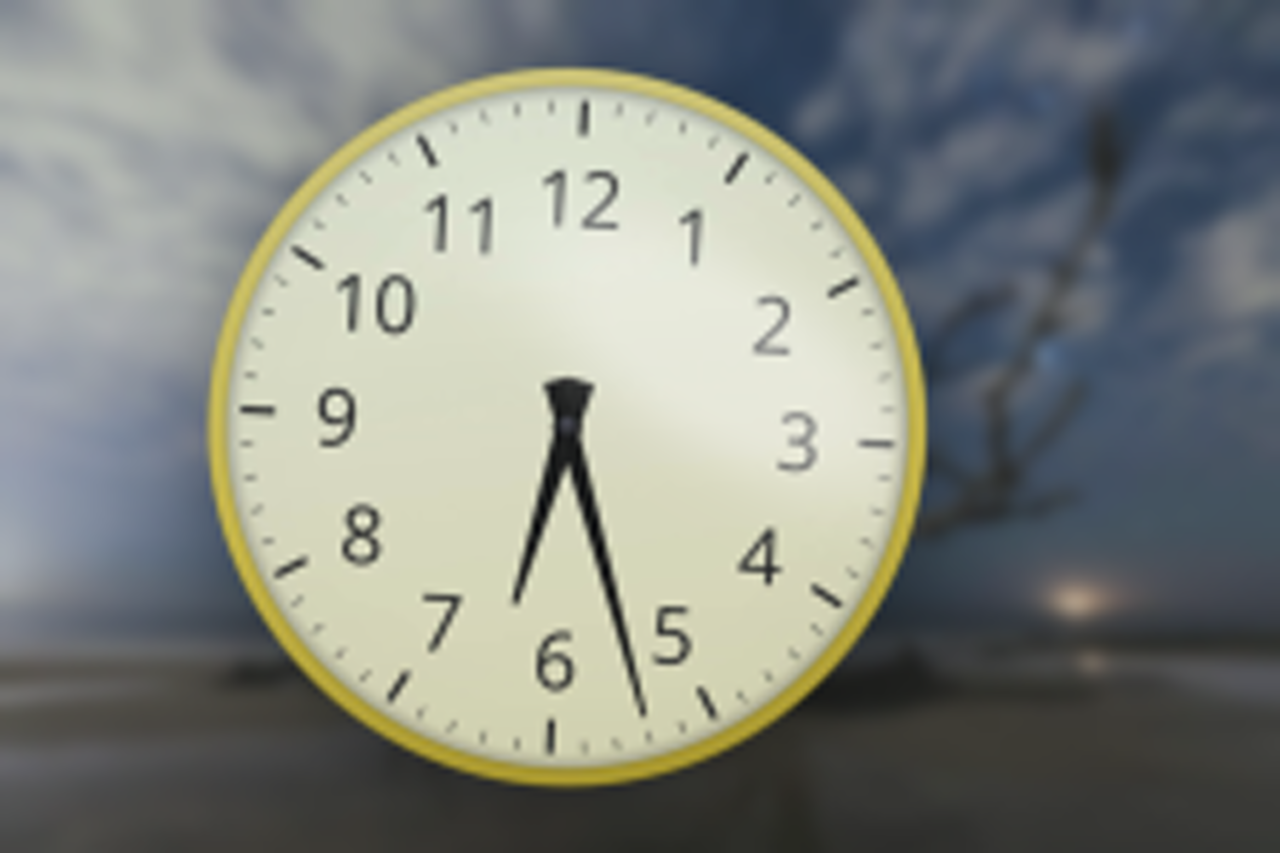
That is 6:27
